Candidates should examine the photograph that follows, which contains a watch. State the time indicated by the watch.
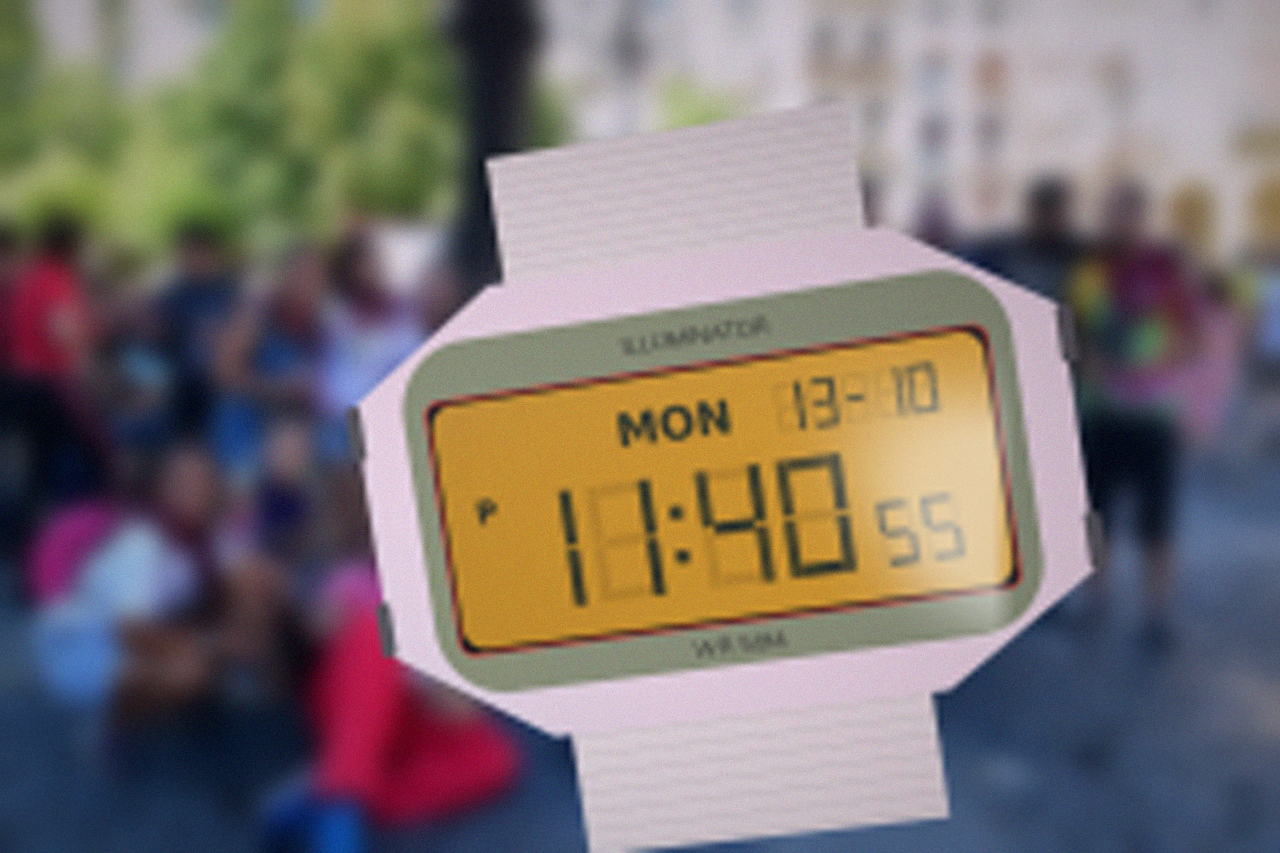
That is 11:40:55
